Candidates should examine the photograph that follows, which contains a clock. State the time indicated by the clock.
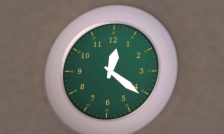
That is 12:21
